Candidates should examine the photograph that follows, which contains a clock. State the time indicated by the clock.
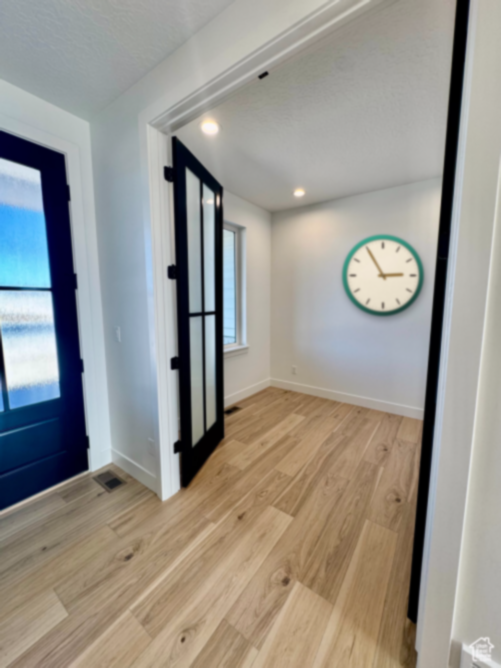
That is 2:55
